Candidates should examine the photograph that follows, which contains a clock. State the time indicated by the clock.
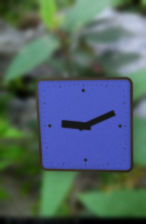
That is 9:11
